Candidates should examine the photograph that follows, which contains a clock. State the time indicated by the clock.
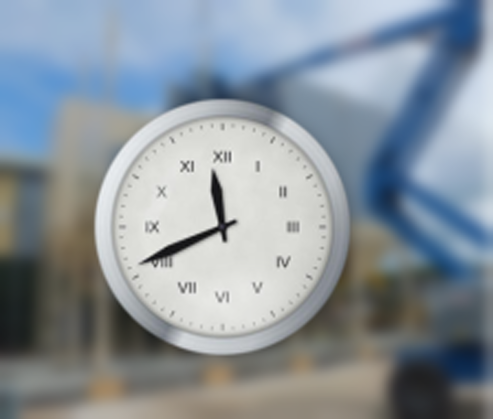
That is 11:41
